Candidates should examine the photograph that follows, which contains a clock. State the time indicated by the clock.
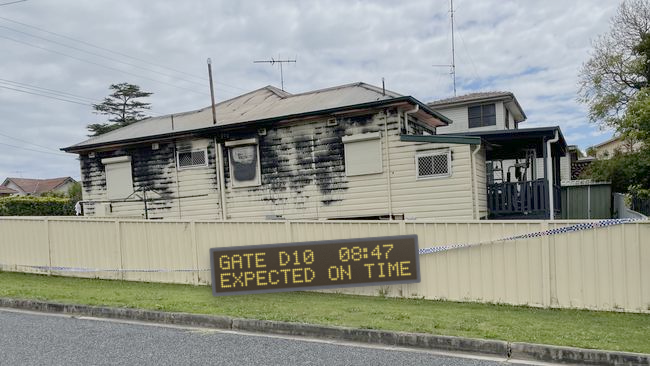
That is 8:47
